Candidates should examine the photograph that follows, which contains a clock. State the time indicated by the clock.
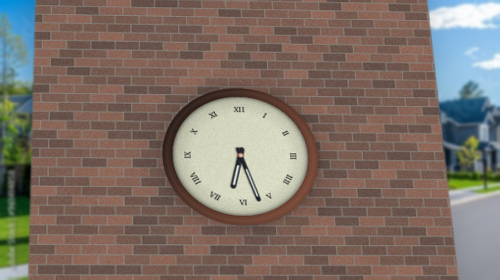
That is 6:27
